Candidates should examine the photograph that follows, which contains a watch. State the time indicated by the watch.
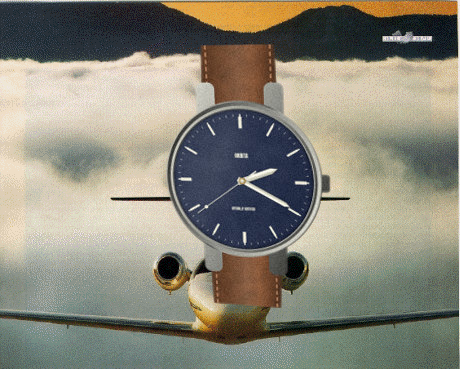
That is 2:19:39
